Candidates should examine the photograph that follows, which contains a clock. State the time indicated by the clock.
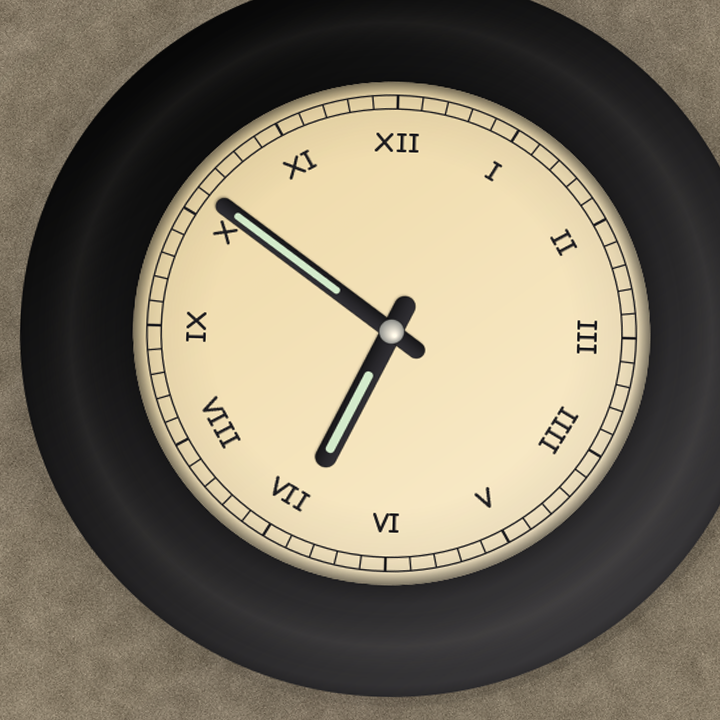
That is 6:51
